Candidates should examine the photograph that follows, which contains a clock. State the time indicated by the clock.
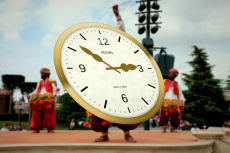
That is 2:52
